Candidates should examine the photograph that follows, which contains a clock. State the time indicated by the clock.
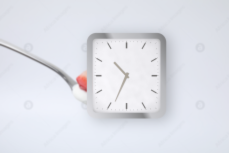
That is 10:34
